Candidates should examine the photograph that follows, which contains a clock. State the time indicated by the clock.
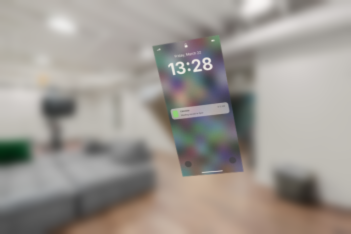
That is 13:28
